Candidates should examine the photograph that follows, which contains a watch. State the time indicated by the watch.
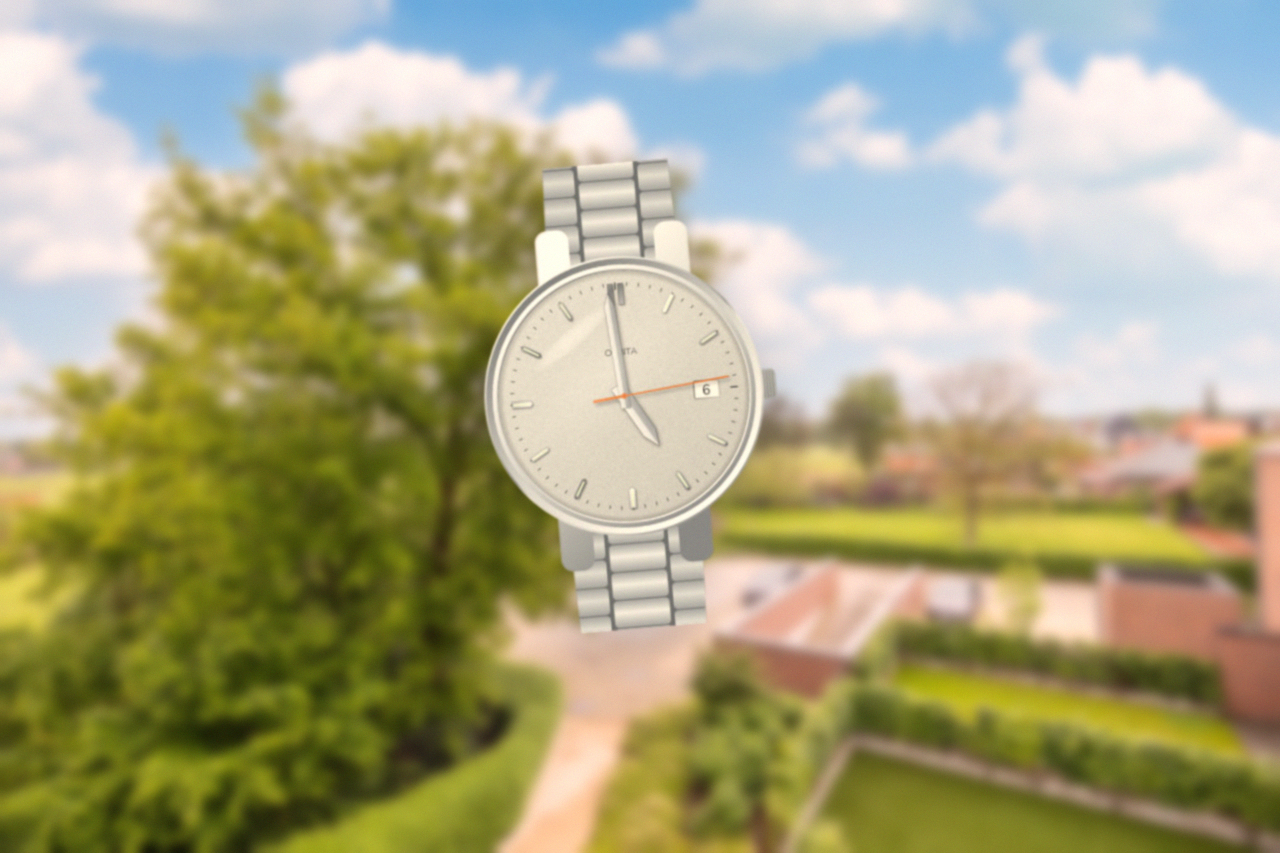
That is 4:59:14
